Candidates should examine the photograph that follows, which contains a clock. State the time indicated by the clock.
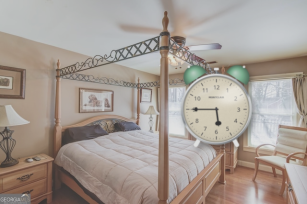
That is 5:45
